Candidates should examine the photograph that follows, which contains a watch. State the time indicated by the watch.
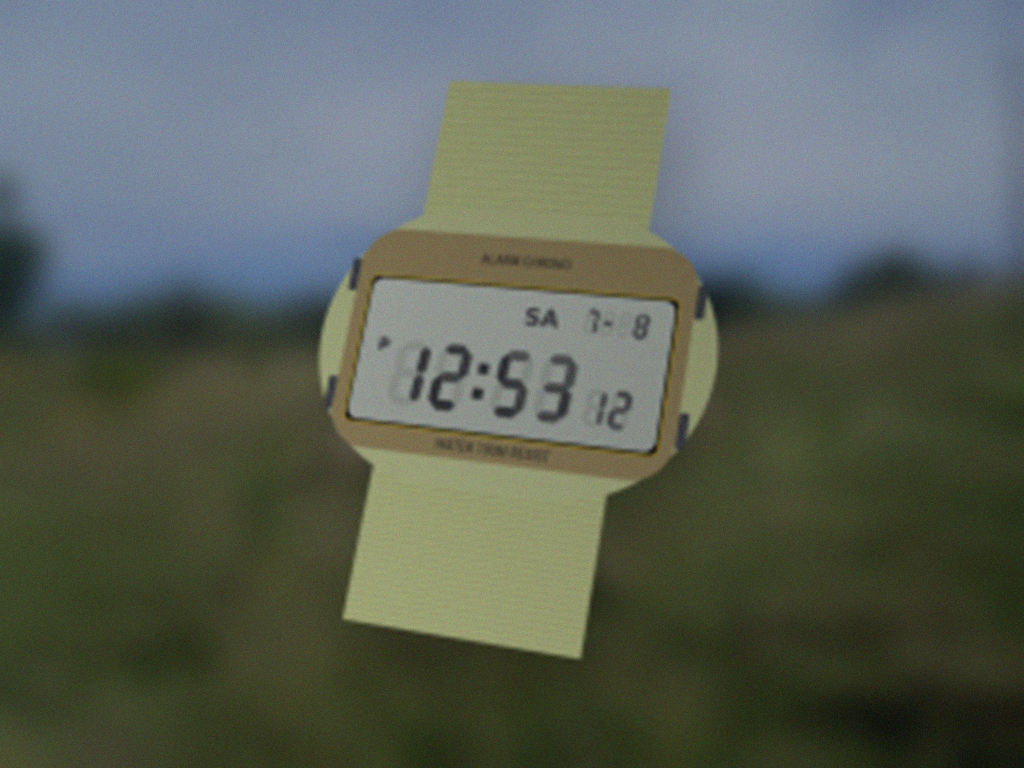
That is 12:53:12
